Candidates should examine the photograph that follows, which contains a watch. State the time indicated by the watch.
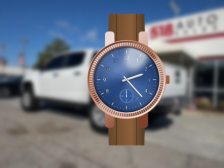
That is 2:23
